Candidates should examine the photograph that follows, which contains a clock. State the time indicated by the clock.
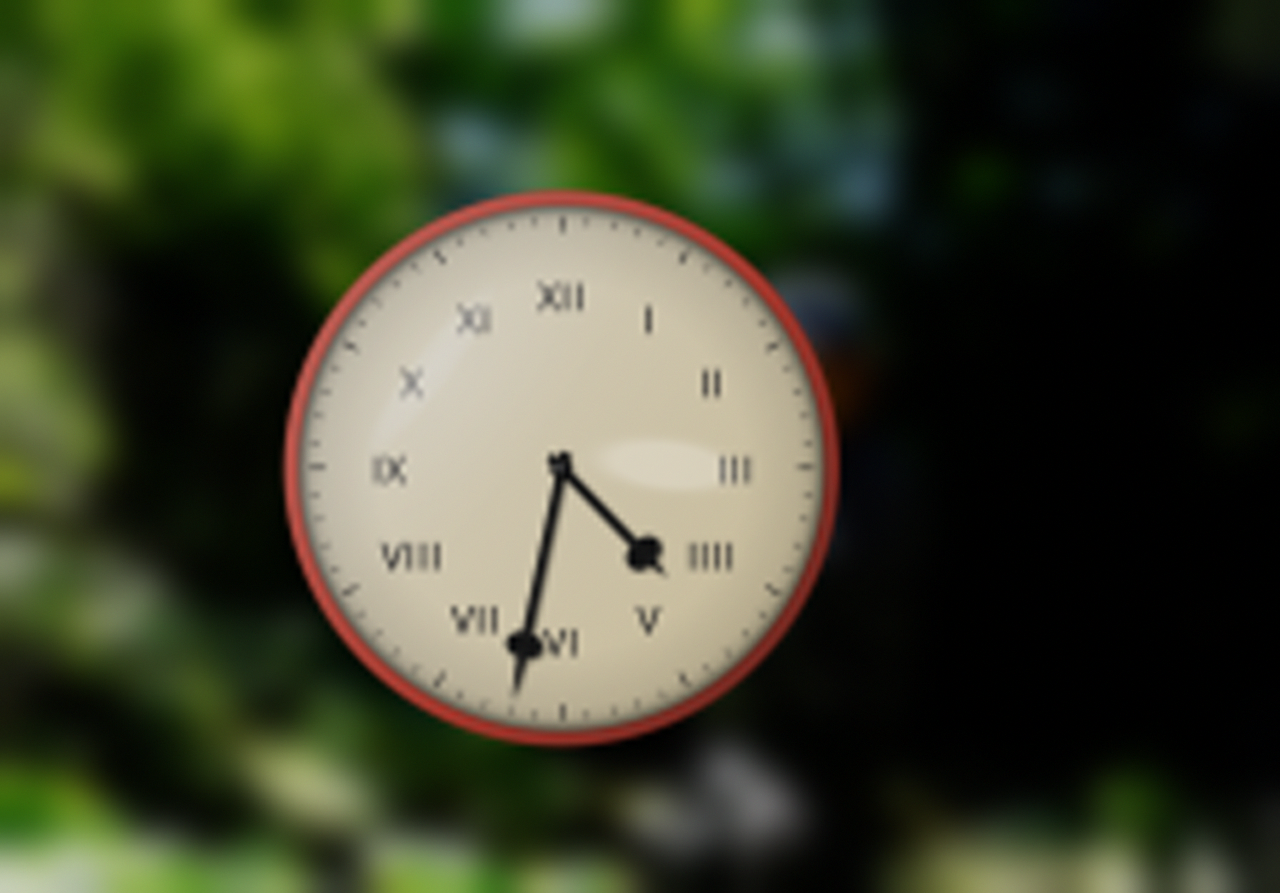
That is 4:32
